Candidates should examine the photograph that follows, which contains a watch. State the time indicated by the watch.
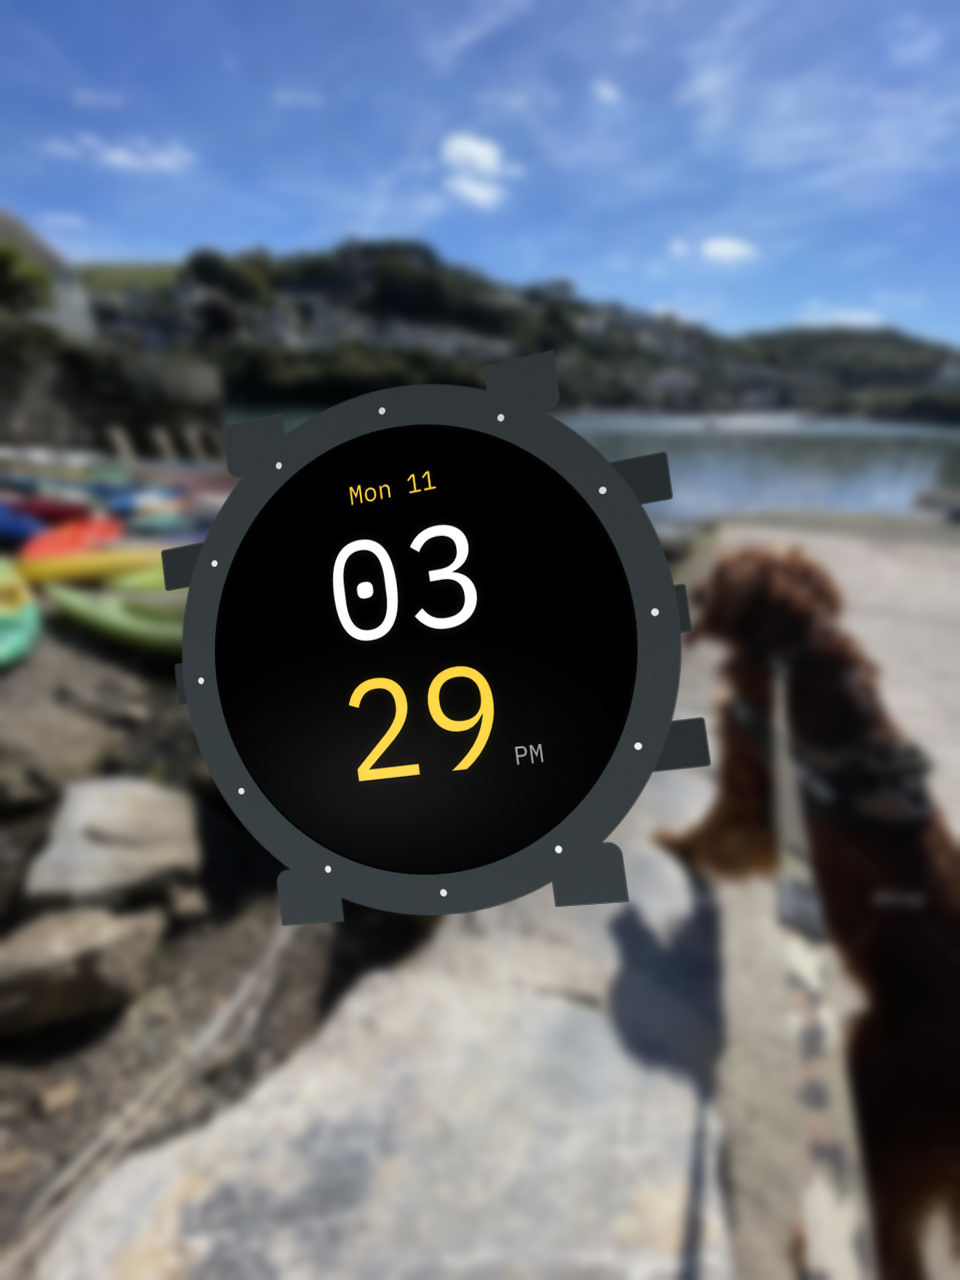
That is 3:29
